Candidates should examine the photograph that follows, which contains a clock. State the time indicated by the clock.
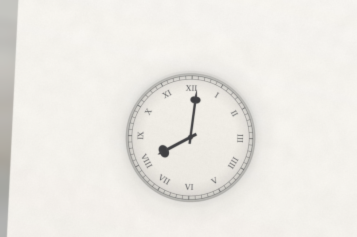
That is 8:01
